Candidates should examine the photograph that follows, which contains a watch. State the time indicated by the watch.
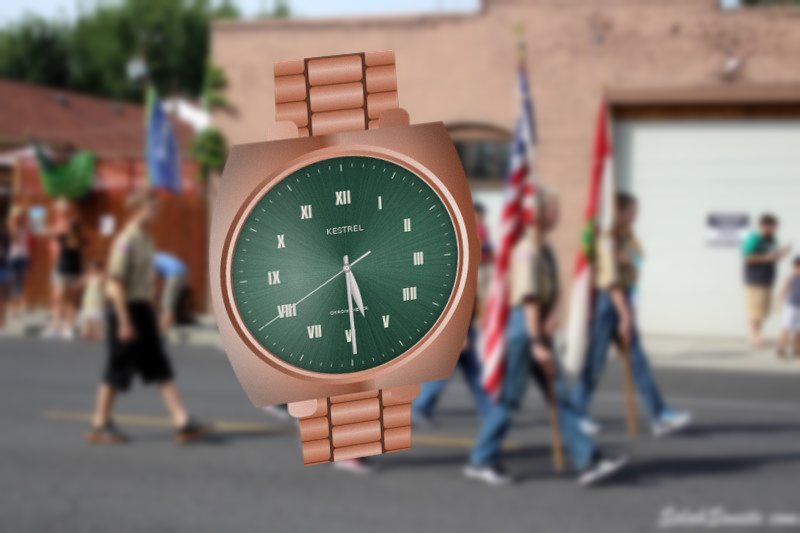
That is 5:29:40
